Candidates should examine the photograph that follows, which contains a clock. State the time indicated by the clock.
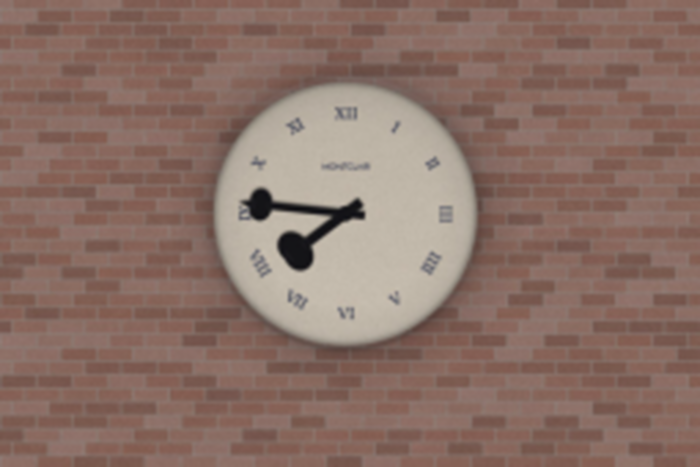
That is 7:46
